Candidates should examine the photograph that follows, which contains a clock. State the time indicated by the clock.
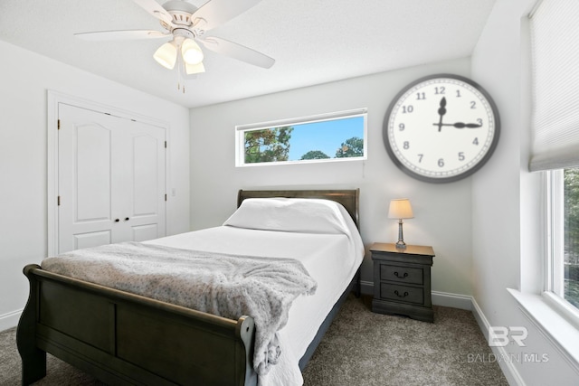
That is 12:16
